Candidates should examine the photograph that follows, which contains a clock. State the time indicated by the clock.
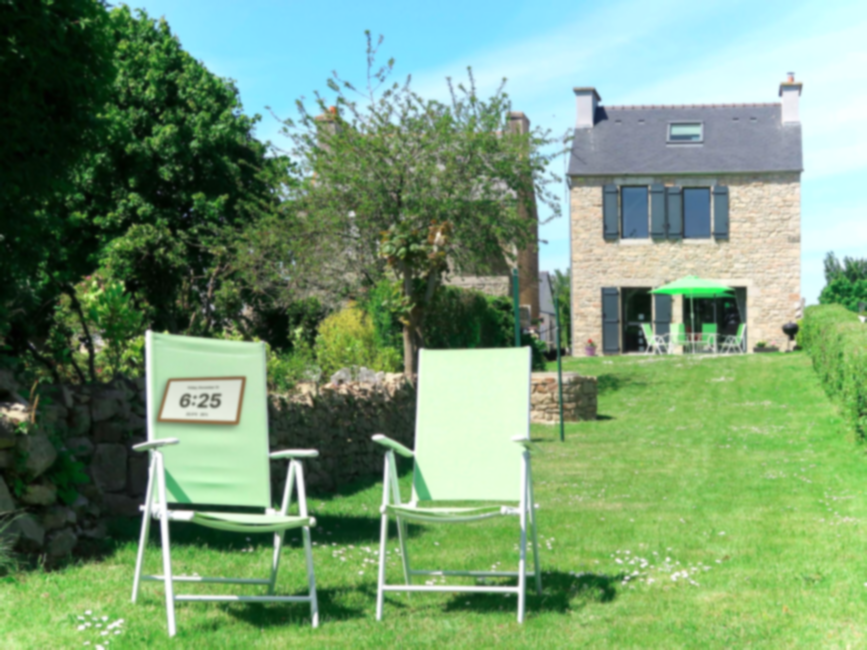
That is 6:25
